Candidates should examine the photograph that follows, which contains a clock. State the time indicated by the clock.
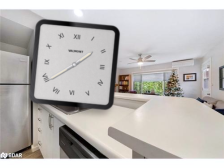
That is 1:39
